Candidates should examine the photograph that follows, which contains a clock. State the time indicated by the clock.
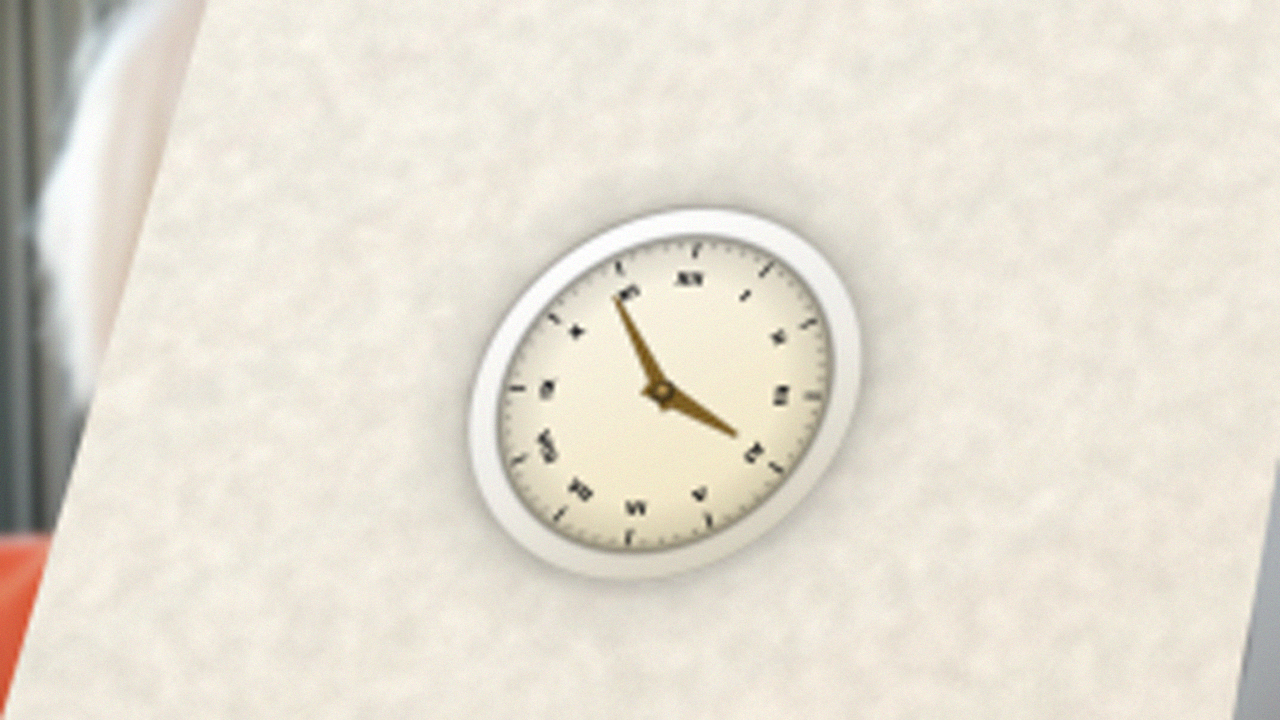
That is 3:54
